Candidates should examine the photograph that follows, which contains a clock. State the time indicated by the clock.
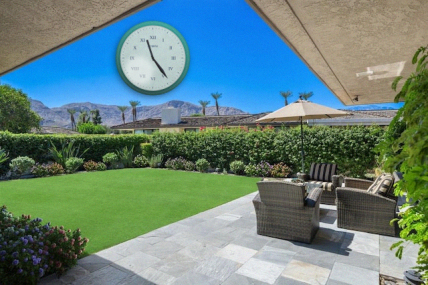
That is 11:24
